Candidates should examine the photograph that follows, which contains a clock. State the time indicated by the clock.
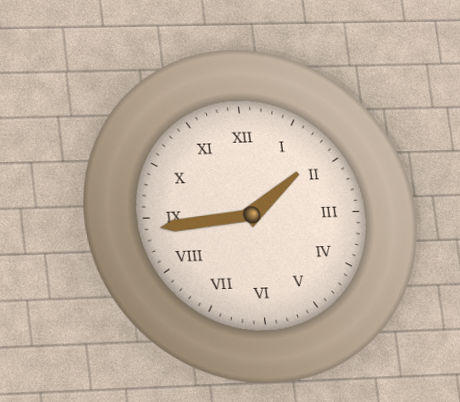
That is 1:44
